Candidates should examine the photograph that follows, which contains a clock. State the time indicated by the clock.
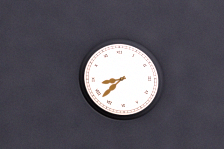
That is 8:38
